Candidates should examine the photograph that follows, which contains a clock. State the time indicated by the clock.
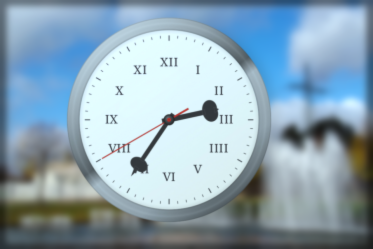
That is 2:35:40
